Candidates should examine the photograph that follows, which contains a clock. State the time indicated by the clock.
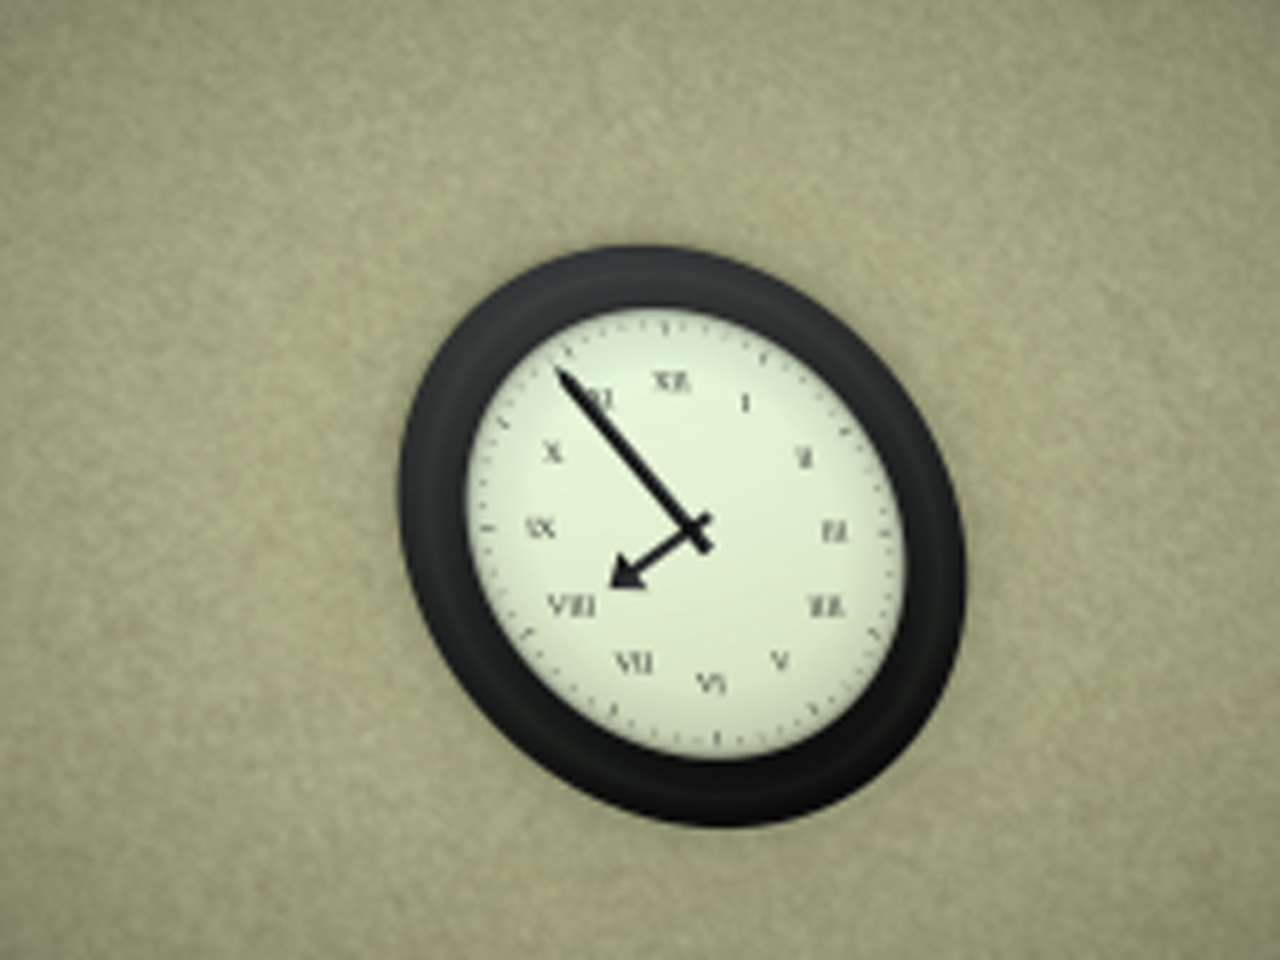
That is 7:54
